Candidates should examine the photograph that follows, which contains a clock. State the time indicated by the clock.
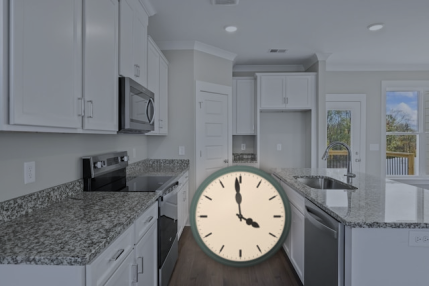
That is 3:59
